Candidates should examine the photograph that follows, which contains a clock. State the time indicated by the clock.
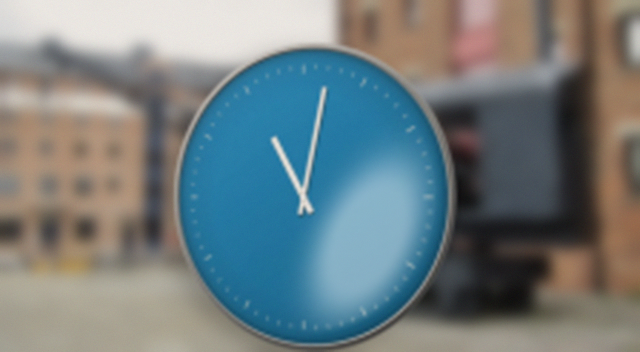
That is 11:02
